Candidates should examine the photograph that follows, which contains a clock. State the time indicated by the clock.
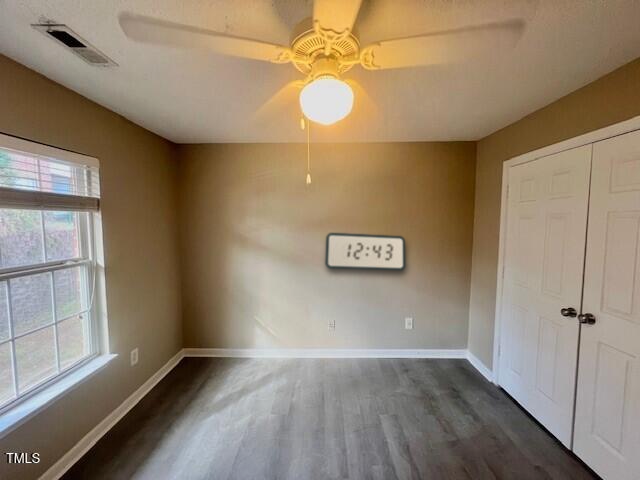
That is 12:43
